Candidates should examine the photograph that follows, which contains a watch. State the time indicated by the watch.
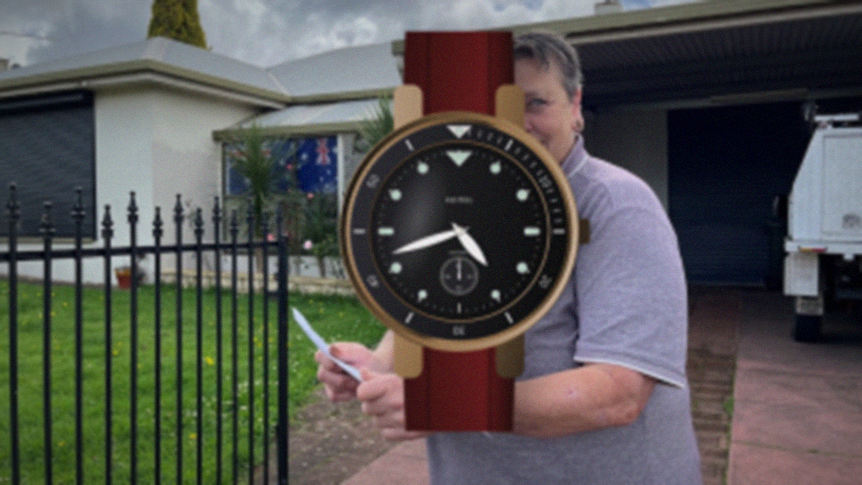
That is 4:42
